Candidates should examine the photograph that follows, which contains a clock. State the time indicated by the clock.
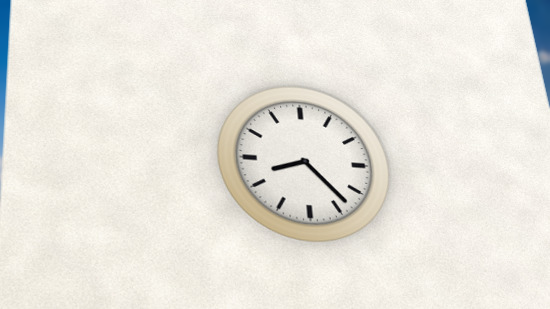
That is 8:23
